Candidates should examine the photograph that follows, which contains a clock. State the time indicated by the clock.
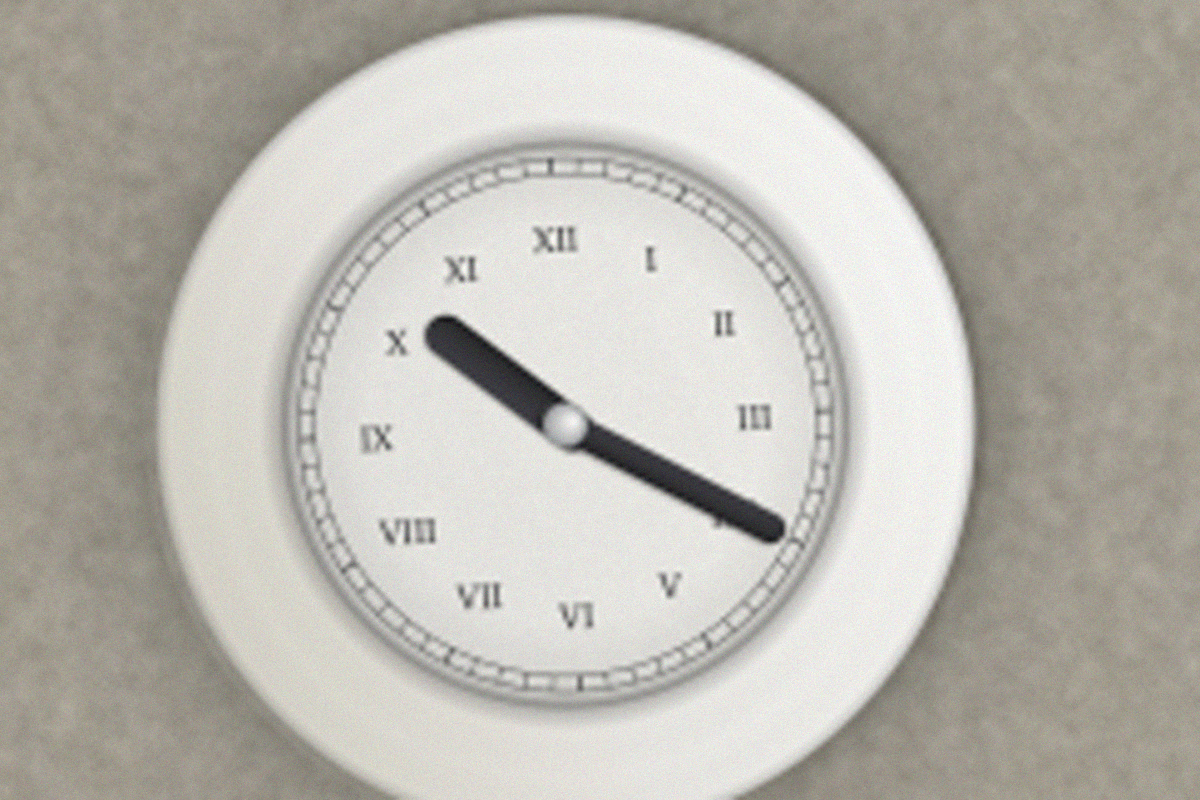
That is 10:20
